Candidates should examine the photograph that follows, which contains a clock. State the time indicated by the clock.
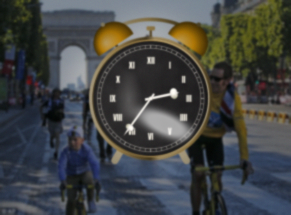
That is 2:36
